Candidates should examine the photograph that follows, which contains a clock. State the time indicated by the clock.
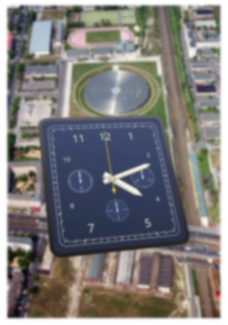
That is 4:12
